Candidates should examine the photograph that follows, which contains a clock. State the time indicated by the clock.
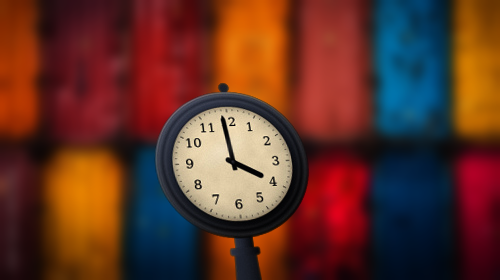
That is 3:59
